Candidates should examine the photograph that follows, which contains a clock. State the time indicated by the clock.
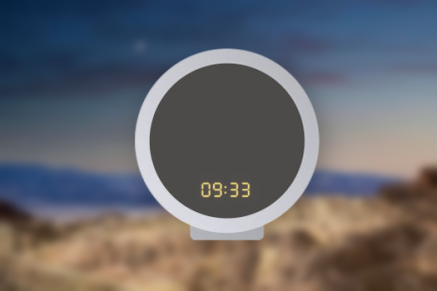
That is 9:33
